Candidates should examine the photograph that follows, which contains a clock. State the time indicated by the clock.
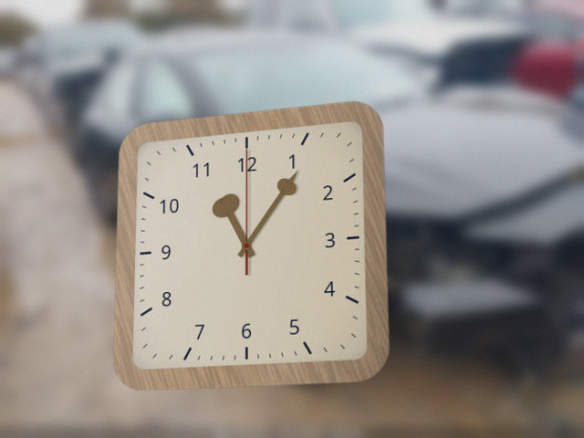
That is 11:06:00
